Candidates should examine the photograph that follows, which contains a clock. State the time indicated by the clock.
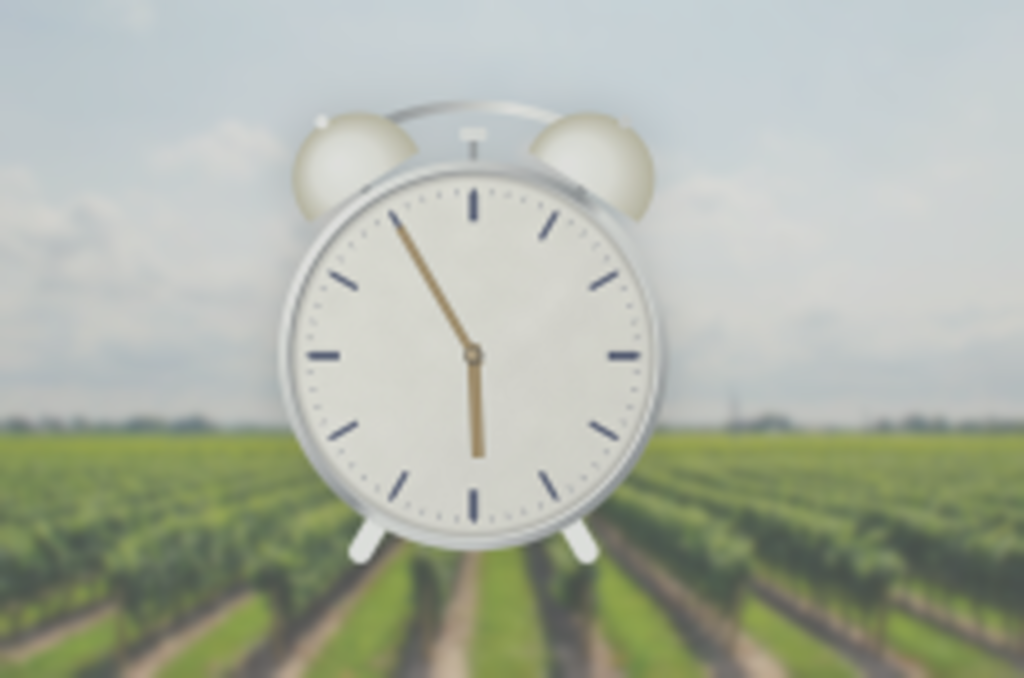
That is 5:55
